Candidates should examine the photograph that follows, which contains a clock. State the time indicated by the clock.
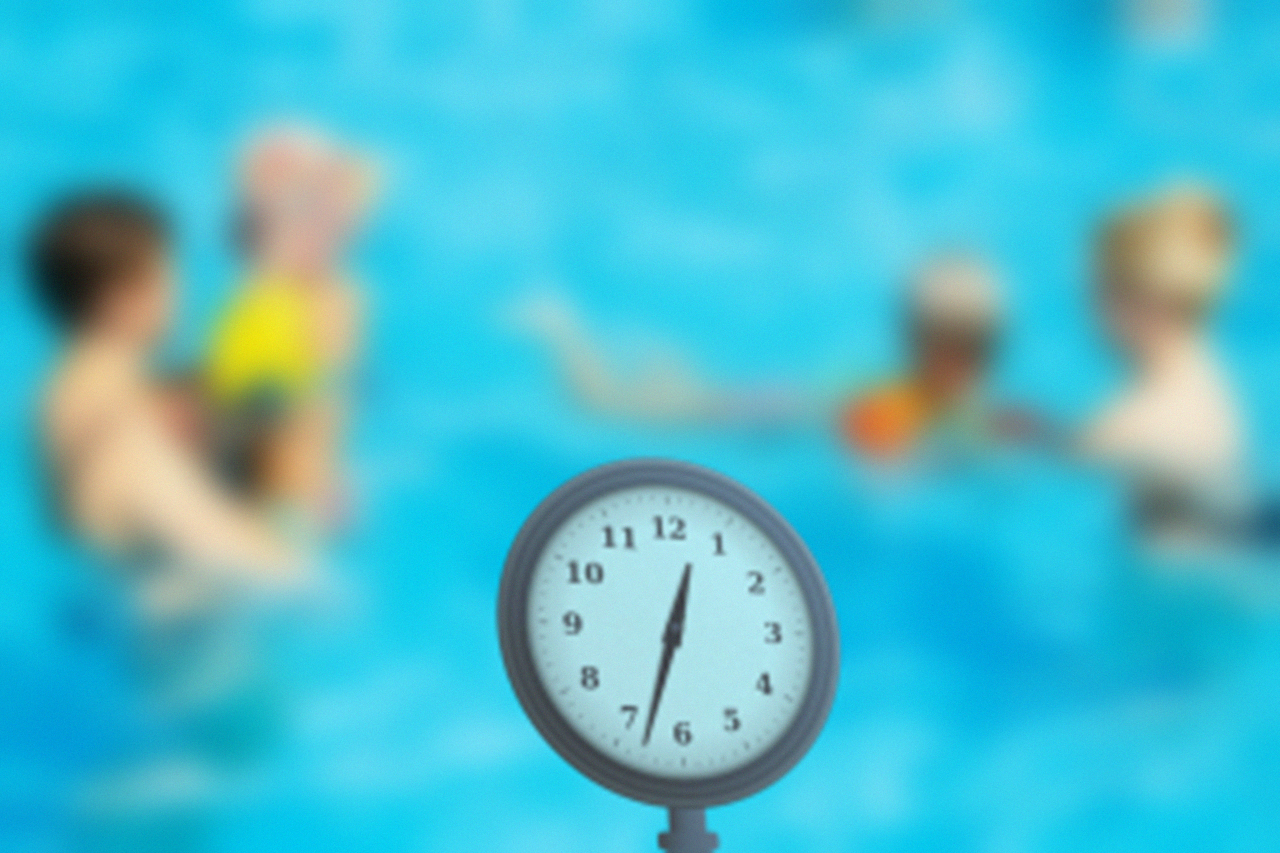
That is 12:33
